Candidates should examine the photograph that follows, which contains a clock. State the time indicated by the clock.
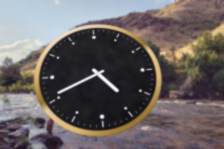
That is 4:41
